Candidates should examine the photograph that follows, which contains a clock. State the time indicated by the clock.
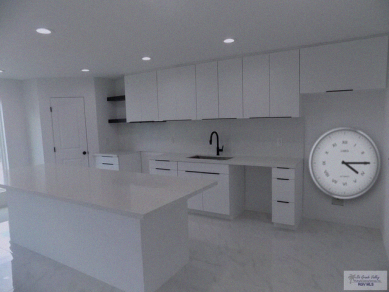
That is 4:15
